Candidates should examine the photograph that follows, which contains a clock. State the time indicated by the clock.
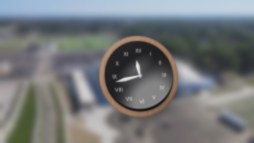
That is 11:43
